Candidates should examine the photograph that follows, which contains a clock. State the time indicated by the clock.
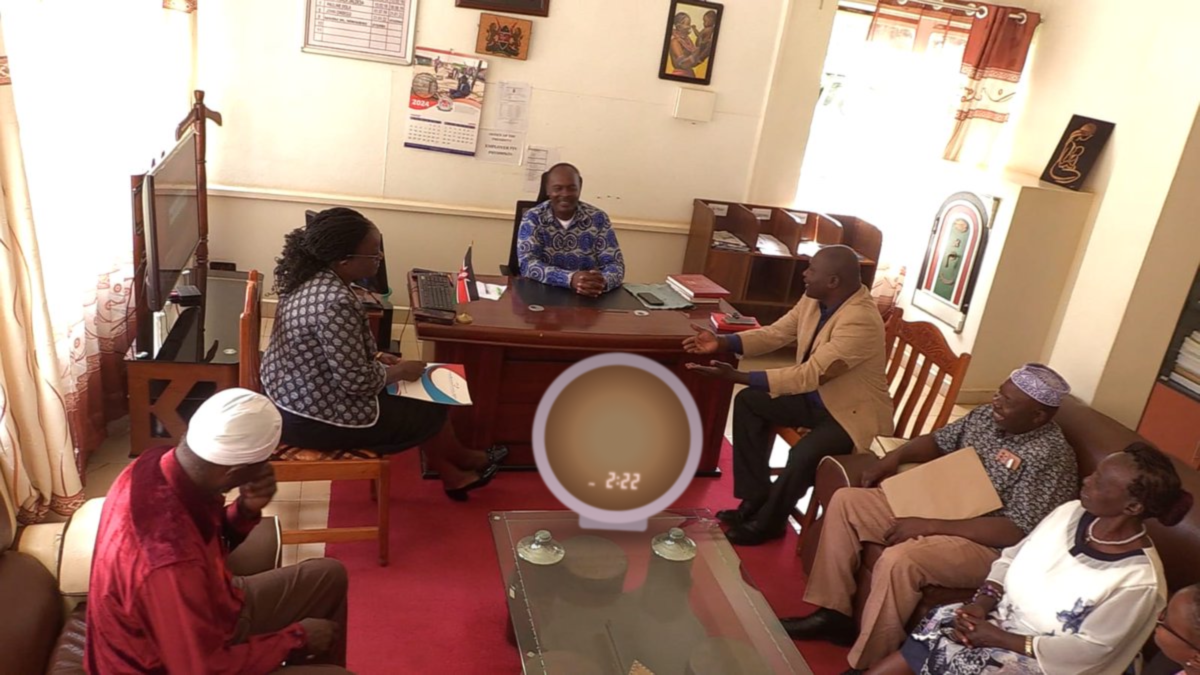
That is 2:22
